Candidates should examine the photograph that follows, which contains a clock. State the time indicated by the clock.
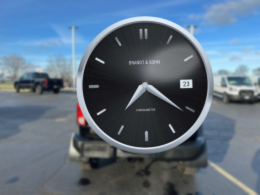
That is 7:21
